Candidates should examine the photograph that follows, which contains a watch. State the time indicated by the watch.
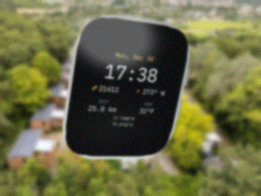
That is 17:38
